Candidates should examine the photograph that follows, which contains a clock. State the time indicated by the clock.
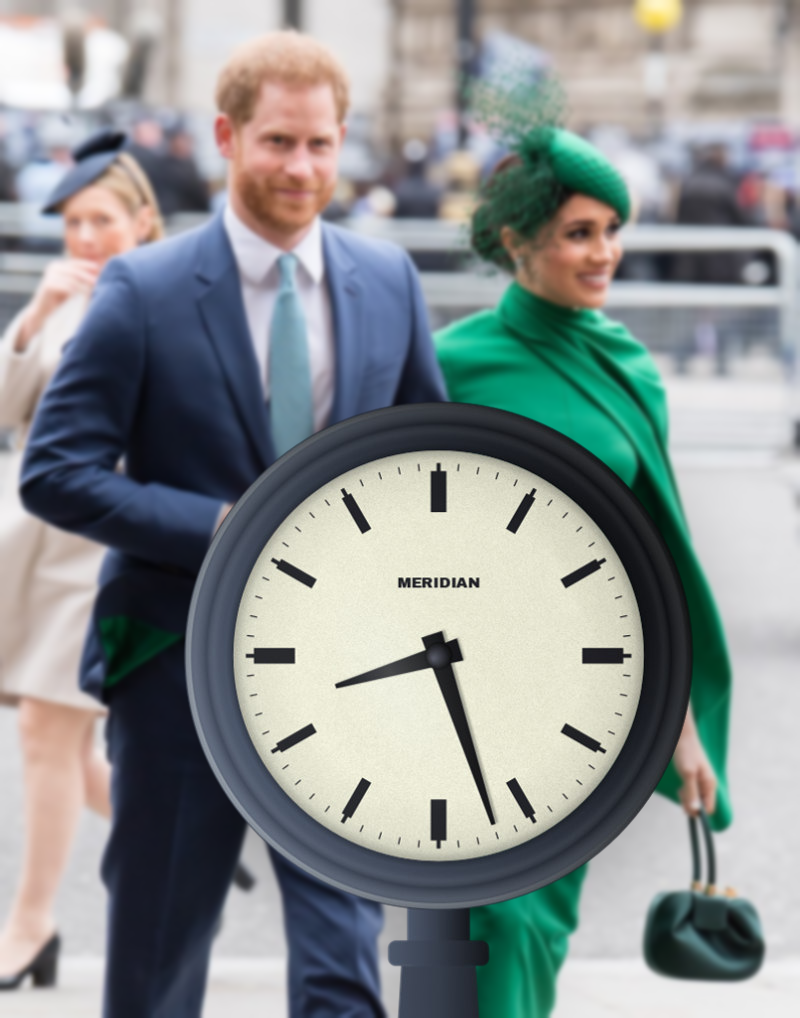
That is 8:27
